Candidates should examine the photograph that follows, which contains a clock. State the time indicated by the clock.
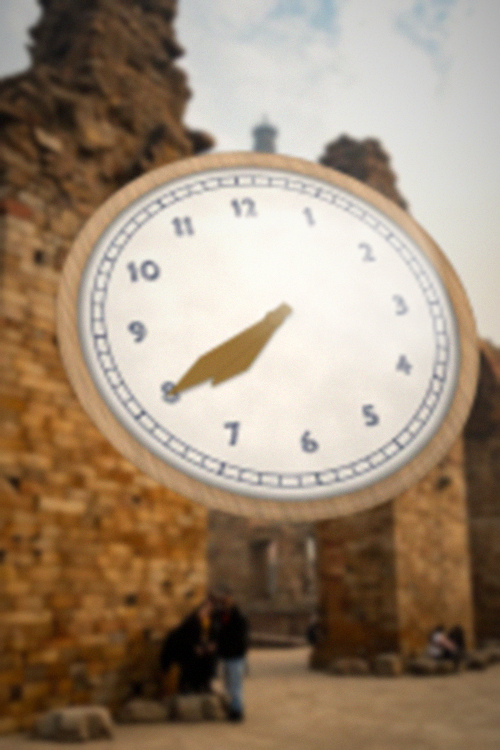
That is 7:40
